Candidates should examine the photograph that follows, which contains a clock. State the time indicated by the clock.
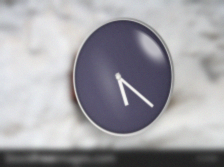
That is 5:21
